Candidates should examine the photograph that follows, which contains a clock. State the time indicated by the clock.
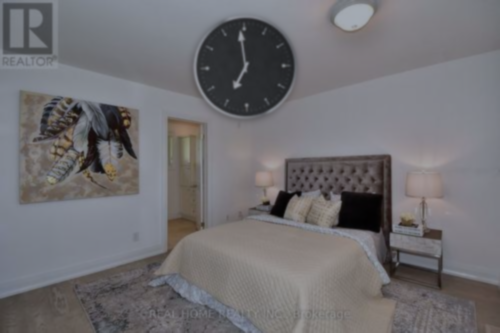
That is 6:59
